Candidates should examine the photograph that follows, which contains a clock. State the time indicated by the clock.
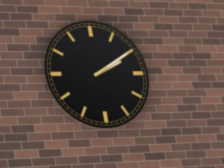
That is 2:10
